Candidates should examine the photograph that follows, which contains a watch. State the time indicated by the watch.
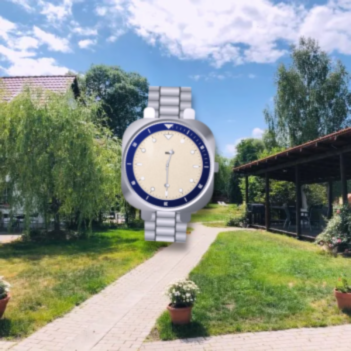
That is 12:30
